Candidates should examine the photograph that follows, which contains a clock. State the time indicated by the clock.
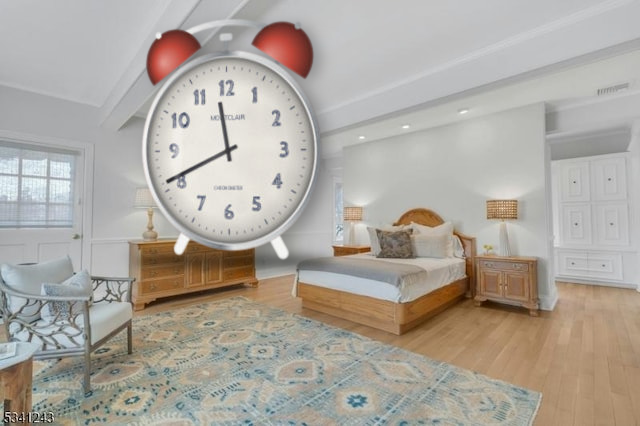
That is 11:41
